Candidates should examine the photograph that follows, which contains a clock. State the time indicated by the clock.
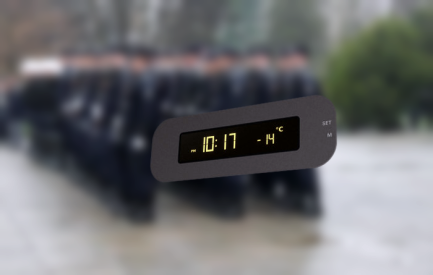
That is 10:17
